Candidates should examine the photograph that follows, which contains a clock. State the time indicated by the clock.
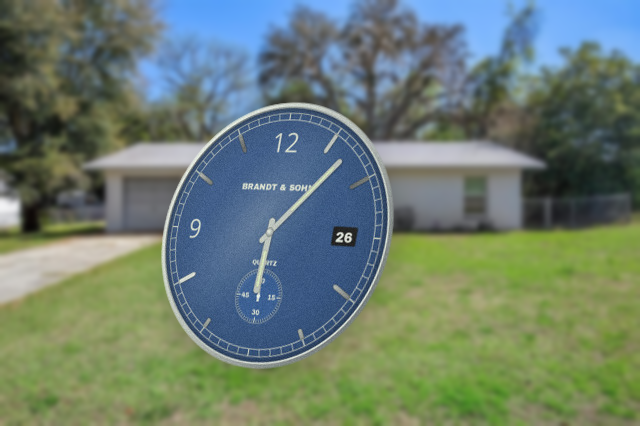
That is 6:07
